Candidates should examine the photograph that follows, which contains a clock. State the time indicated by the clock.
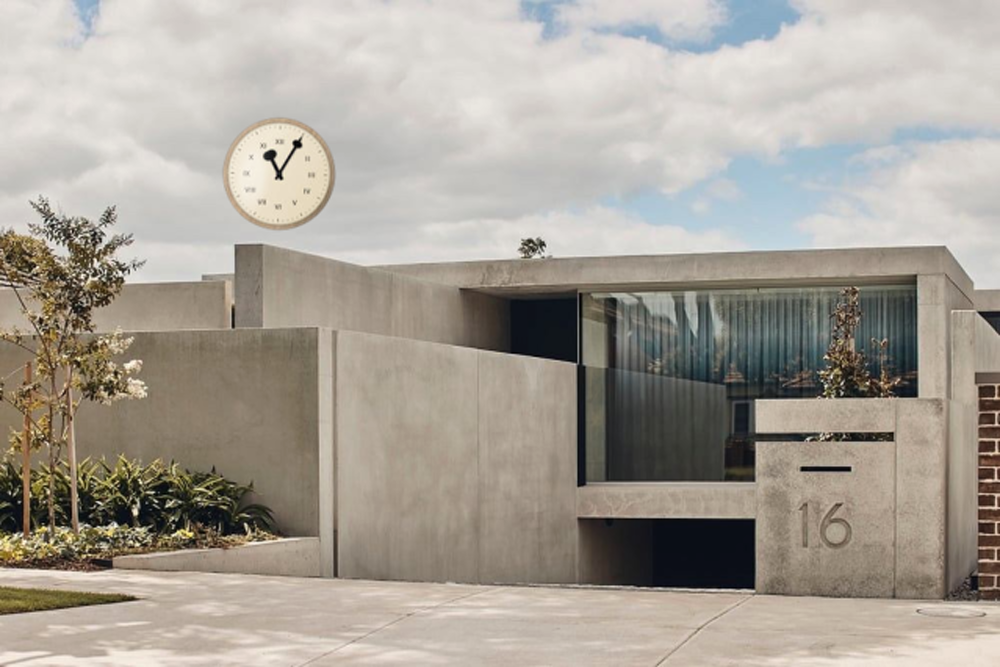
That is 11:05
